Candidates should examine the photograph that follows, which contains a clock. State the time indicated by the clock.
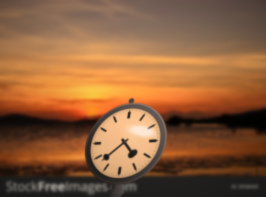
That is 4:38
